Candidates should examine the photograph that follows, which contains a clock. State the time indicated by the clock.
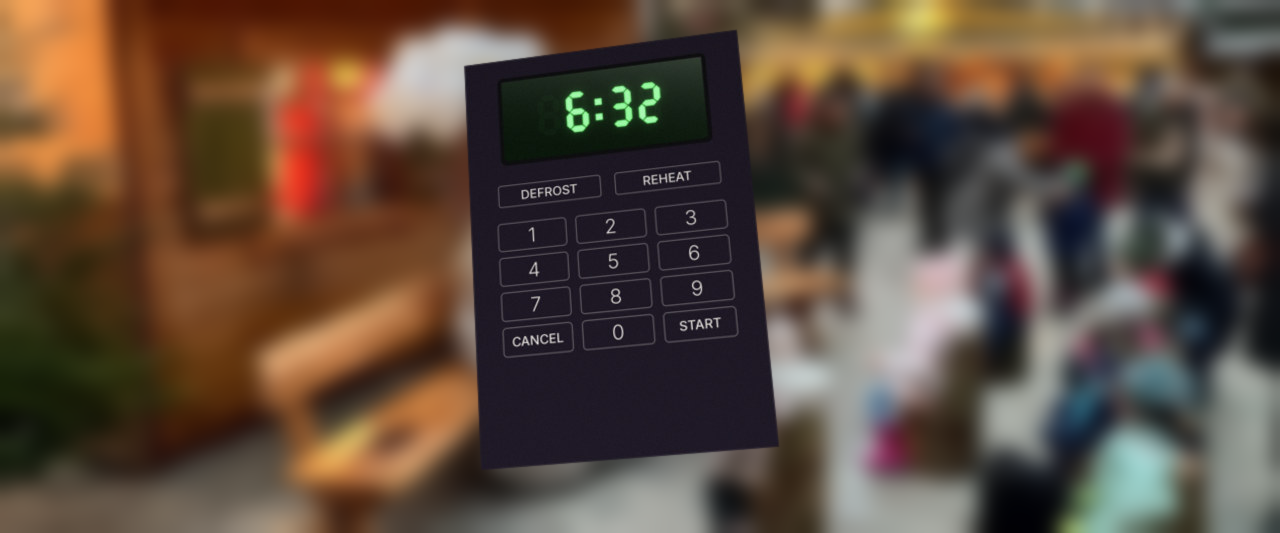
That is 6:32
